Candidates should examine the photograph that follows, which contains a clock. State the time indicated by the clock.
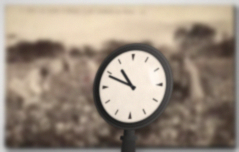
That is 10:49
